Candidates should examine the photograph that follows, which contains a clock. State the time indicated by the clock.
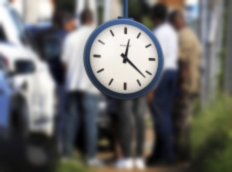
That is 12:22
